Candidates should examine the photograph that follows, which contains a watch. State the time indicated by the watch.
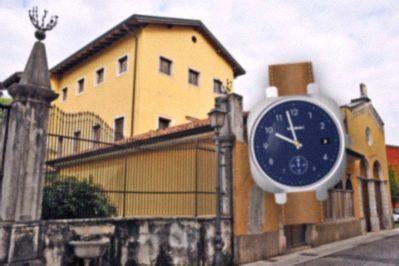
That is 9:58
